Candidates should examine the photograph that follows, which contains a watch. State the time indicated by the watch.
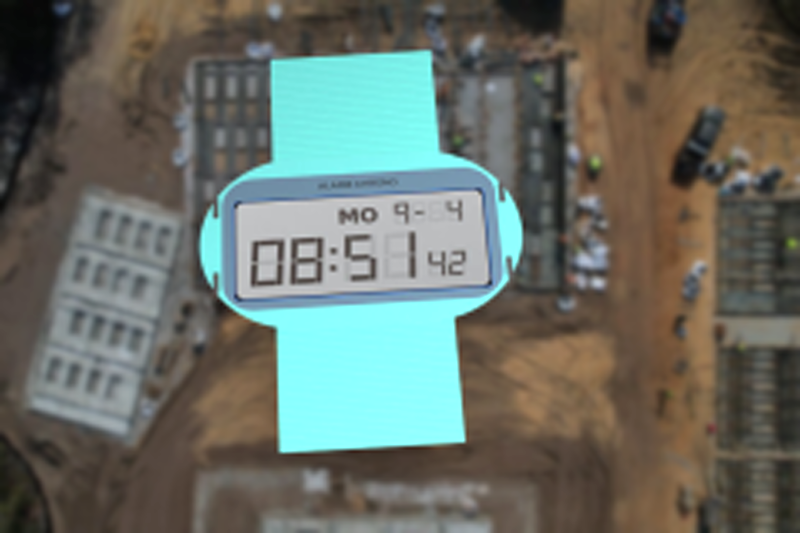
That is 8:51:42
